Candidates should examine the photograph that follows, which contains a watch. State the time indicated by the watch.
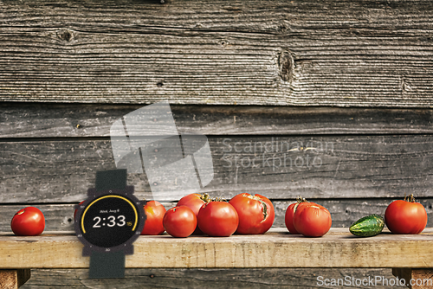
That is 2:33
